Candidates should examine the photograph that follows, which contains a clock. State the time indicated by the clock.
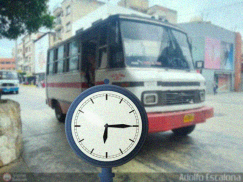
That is 6:15
